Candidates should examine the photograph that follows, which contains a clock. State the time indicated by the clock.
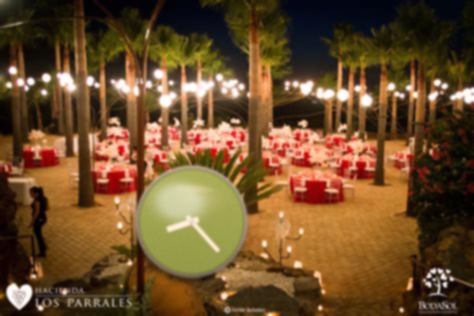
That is 8:23
